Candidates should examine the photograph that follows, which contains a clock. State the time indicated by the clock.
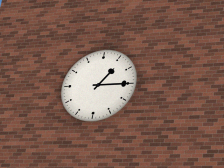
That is 1:15
